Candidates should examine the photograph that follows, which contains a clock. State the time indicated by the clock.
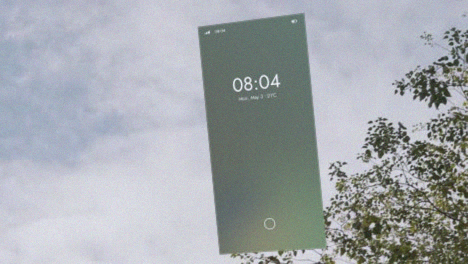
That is 8:04
